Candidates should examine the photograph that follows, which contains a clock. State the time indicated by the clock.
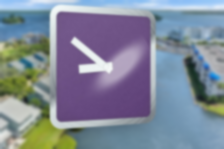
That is 8:51
